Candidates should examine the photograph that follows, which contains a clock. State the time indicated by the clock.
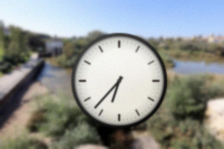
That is 6:37
